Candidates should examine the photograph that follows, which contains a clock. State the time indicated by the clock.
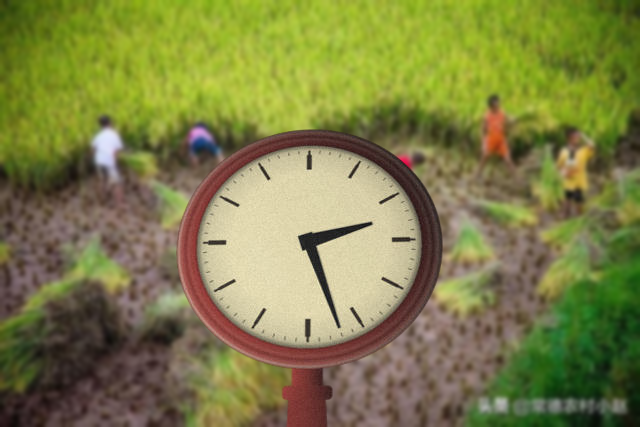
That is 2:27
